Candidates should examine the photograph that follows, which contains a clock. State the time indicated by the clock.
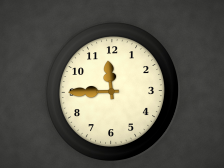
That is 11:45
